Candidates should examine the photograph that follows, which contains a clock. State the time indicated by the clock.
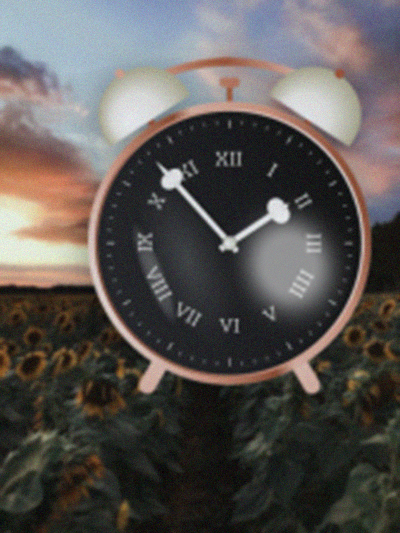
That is 1:53
